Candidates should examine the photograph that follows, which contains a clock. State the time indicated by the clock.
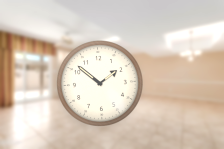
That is 1:52
